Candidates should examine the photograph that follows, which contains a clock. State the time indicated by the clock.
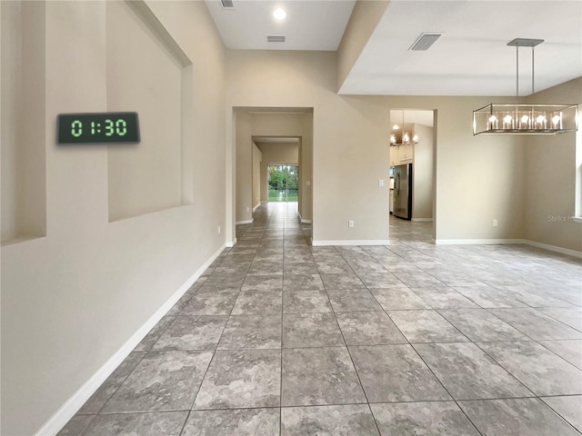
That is 1:30
